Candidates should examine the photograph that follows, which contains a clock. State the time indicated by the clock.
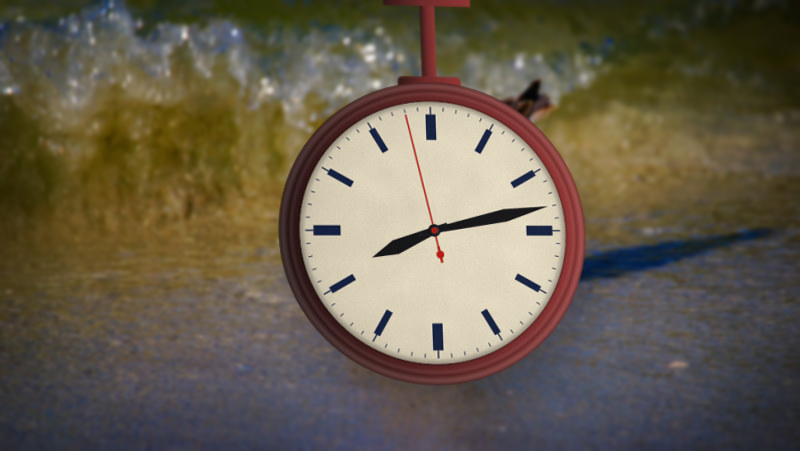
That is 8:12:58
